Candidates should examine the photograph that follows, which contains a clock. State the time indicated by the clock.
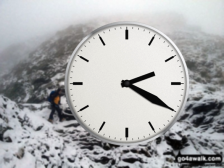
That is 2:20
